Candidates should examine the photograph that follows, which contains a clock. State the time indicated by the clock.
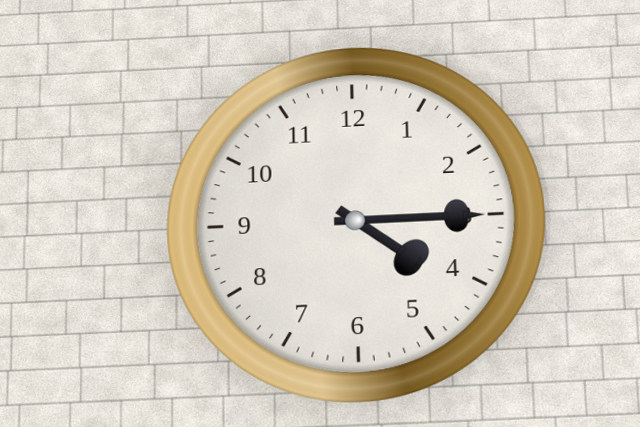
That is 4:15
